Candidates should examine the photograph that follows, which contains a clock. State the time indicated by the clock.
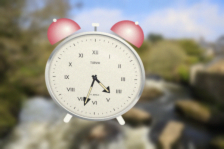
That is 4:33
